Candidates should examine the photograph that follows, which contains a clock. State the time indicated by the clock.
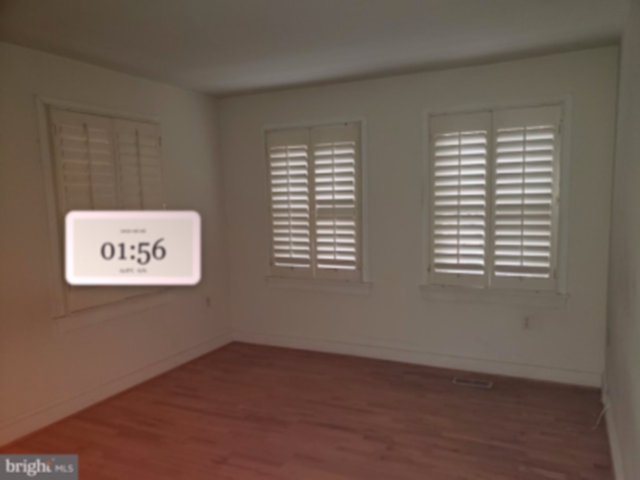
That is 1:56
